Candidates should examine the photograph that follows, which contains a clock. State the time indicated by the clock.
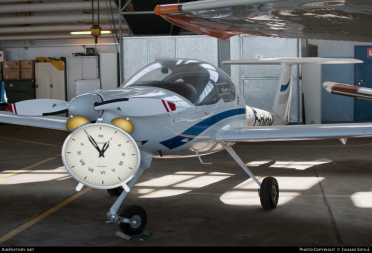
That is 12:55
